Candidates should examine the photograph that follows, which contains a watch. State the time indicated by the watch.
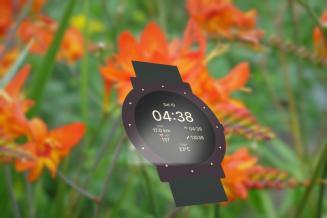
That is 4:38
